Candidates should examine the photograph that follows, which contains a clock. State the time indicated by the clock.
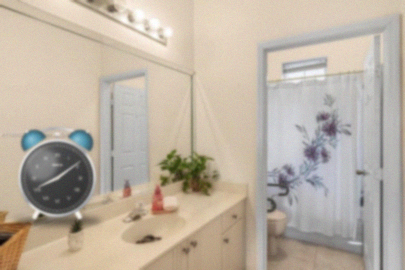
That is 8:09
